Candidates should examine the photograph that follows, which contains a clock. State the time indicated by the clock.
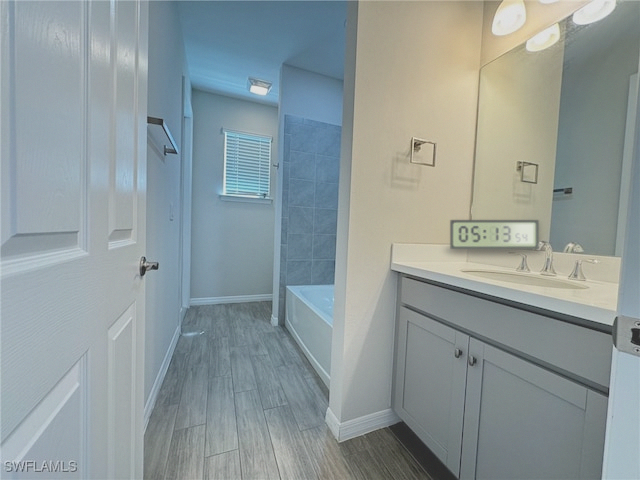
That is 5:13:54
